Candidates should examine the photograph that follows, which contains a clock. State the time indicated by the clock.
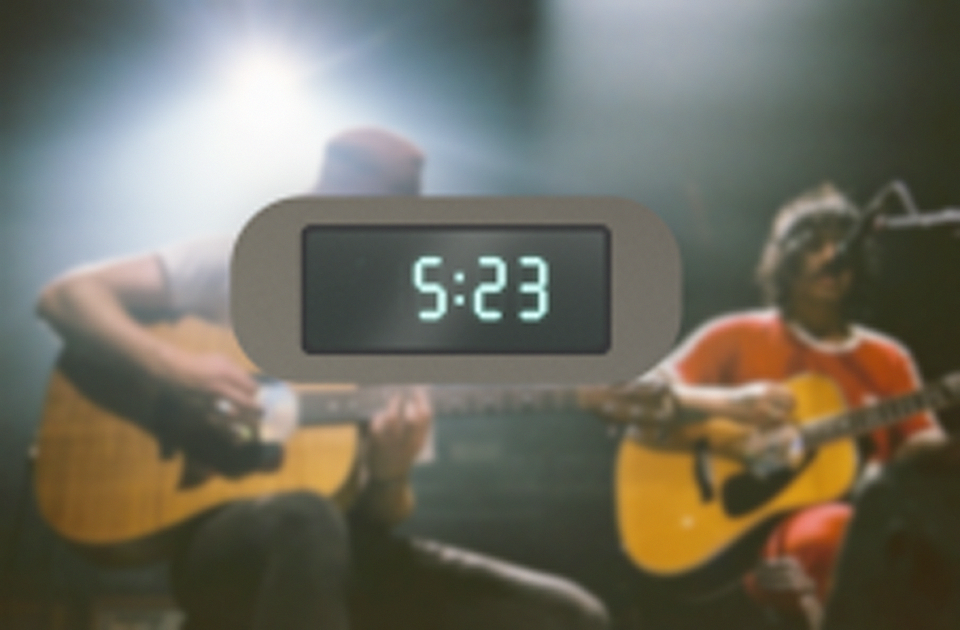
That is 5:23
